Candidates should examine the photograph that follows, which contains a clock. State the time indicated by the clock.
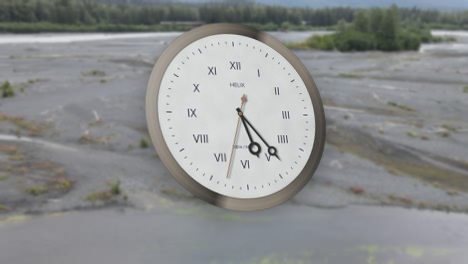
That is 5:23:33
